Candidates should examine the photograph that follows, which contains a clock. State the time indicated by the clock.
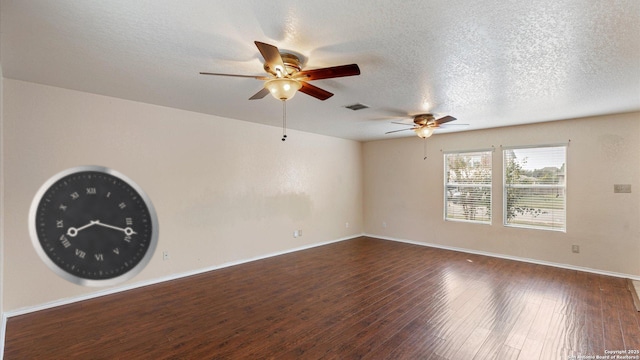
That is 8:18
